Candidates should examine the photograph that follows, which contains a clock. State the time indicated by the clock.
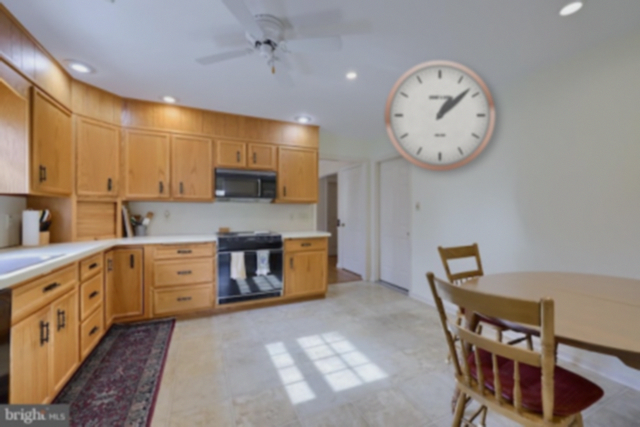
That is 1:08
